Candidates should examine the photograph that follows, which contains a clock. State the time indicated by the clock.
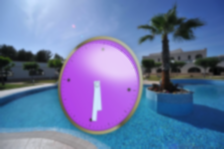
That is 5:29
